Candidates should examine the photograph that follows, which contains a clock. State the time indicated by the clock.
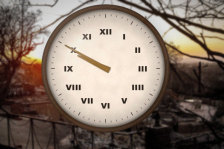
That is 9:50
